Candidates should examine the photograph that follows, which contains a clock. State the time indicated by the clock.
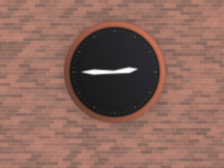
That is 2:45
